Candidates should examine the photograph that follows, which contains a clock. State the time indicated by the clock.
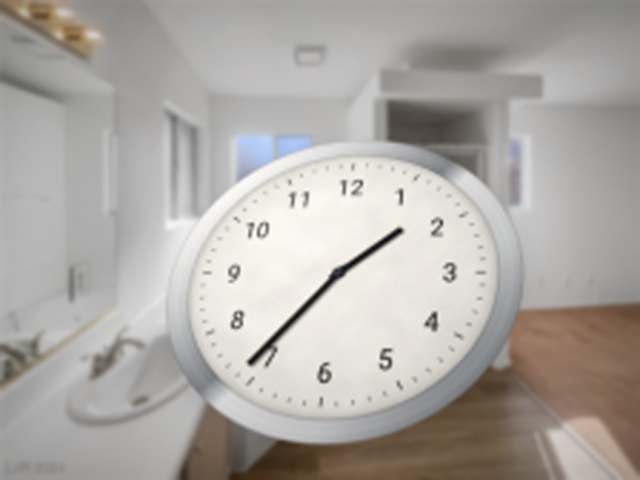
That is 1:36
